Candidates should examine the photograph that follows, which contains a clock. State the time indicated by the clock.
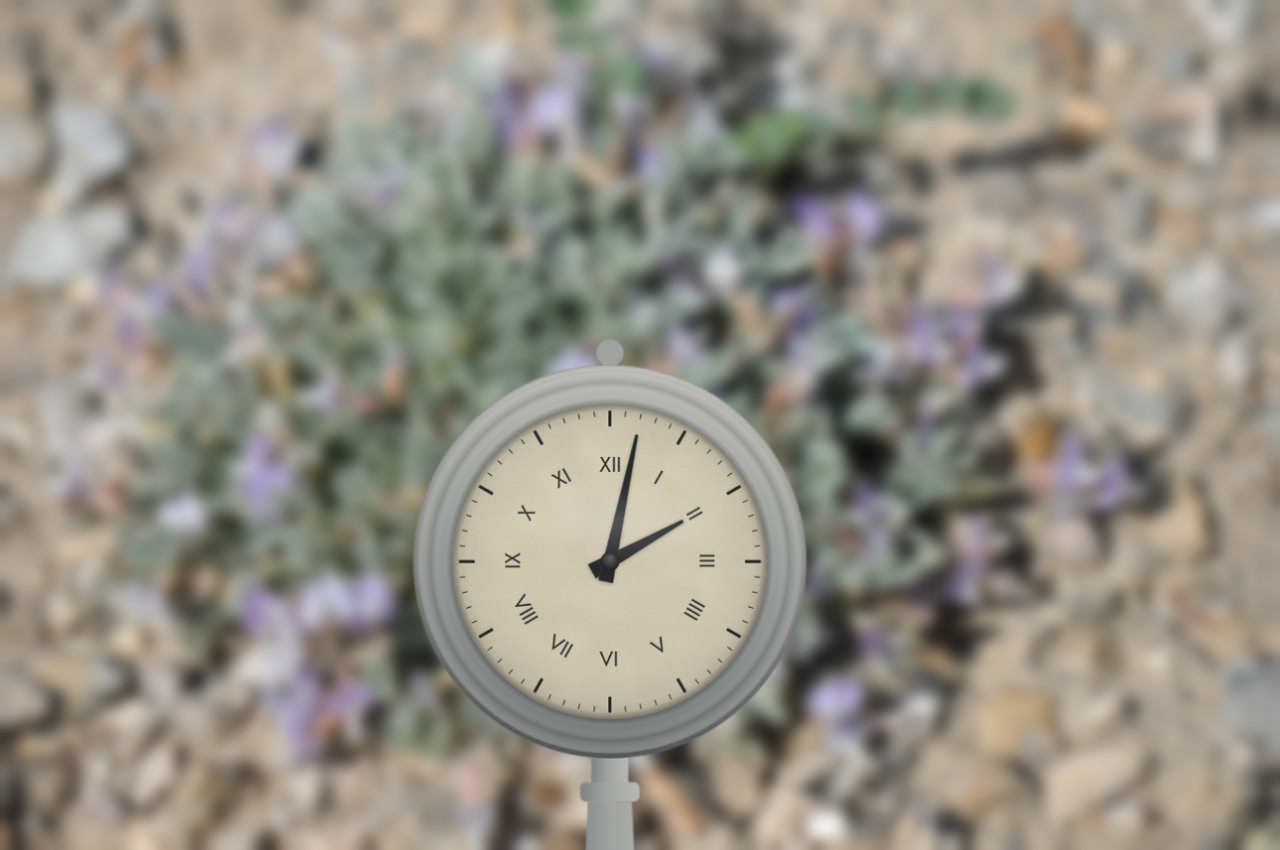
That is 2:02
